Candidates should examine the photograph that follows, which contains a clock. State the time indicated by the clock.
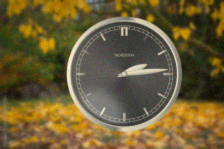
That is 2:14
